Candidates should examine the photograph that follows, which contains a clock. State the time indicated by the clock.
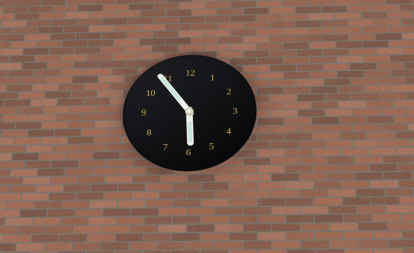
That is 5:54
